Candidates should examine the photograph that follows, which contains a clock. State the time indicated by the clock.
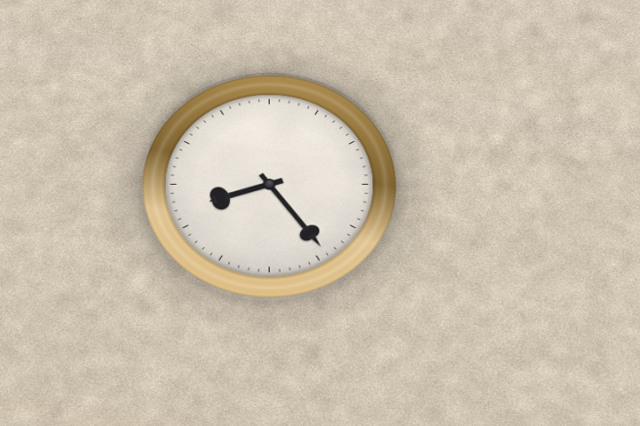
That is 8:24
